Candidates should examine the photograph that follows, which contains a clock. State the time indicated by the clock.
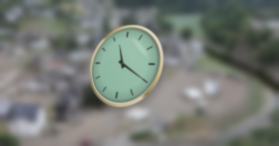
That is 11:20
